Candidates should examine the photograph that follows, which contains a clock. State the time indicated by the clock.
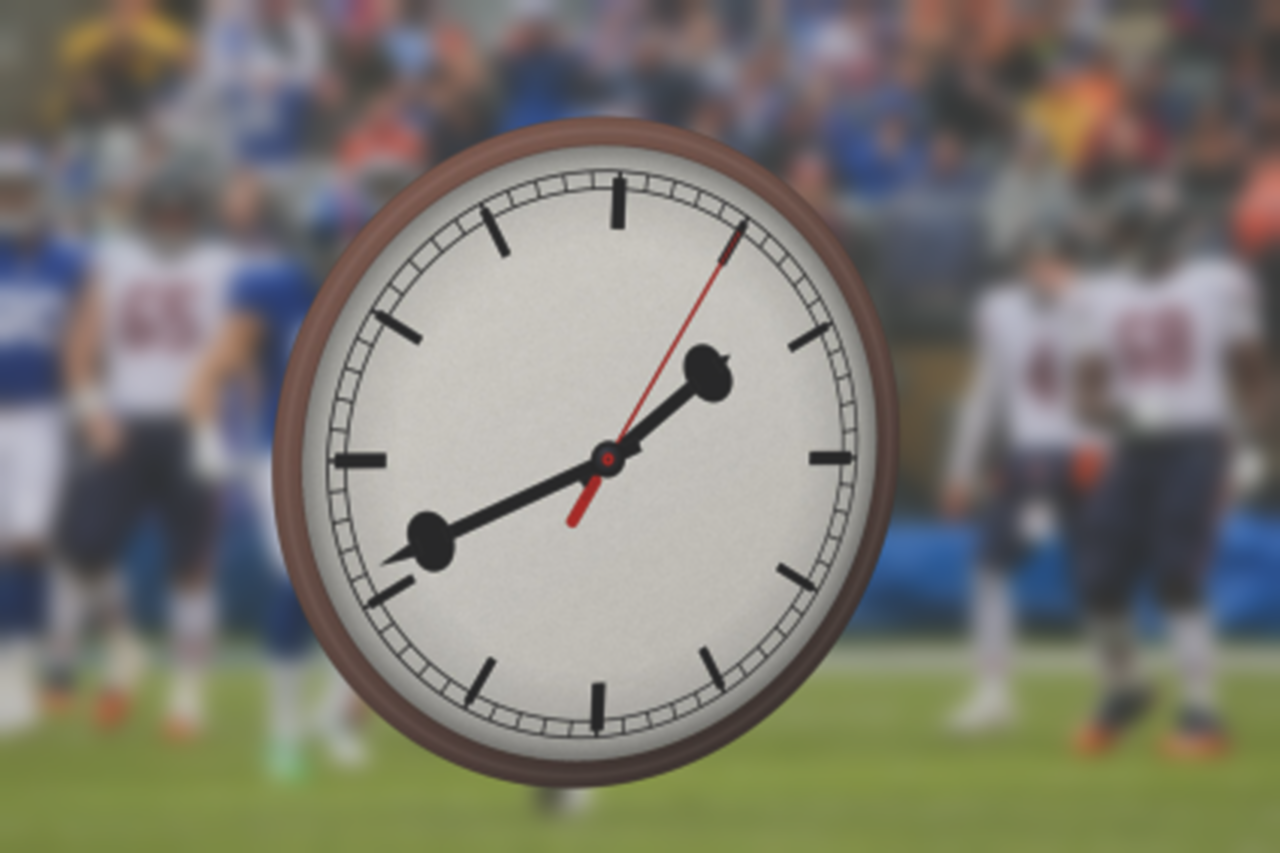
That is 1:41:05
